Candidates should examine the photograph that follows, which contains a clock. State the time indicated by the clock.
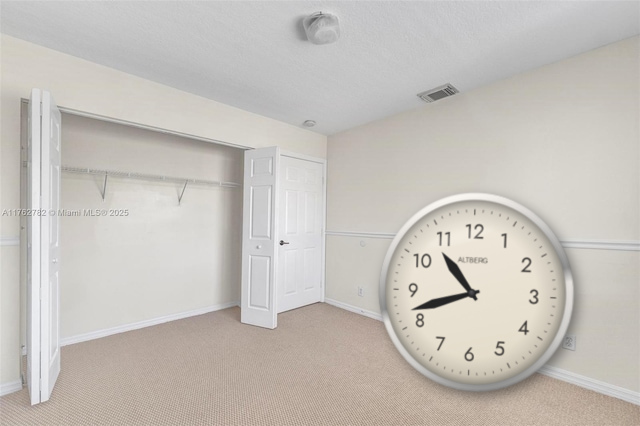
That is 10:42
